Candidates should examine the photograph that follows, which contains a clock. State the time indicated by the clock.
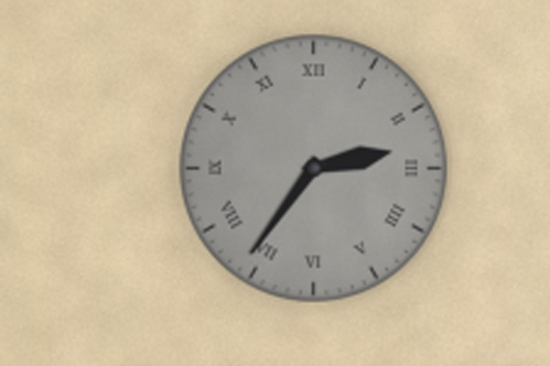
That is 2:36
